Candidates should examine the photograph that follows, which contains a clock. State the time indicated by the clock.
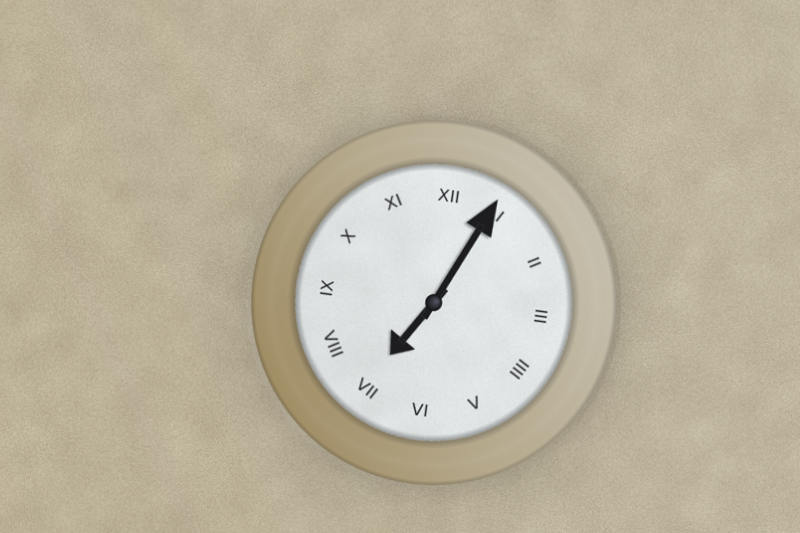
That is 7:04
